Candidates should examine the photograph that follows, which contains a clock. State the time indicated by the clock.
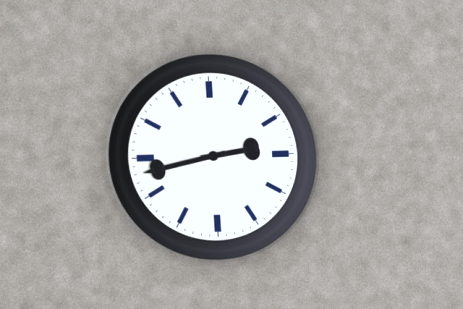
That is 2:43
